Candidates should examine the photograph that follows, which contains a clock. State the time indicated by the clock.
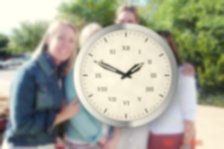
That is 1:49
